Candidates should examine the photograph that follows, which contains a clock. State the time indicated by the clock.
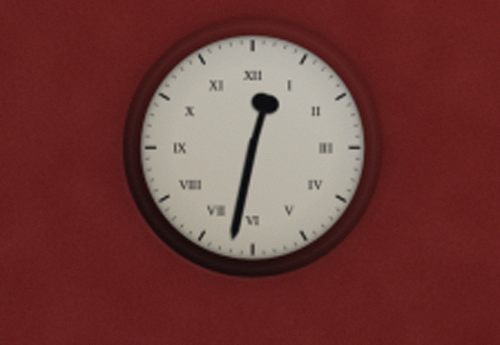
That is 12:32
